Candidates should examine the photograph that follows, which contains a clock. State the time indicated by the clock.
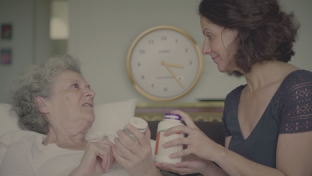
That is 3:24
